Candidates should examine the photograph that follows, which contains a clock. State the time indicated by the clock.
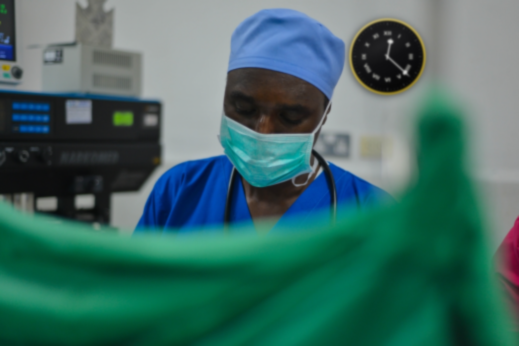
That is 12:22
